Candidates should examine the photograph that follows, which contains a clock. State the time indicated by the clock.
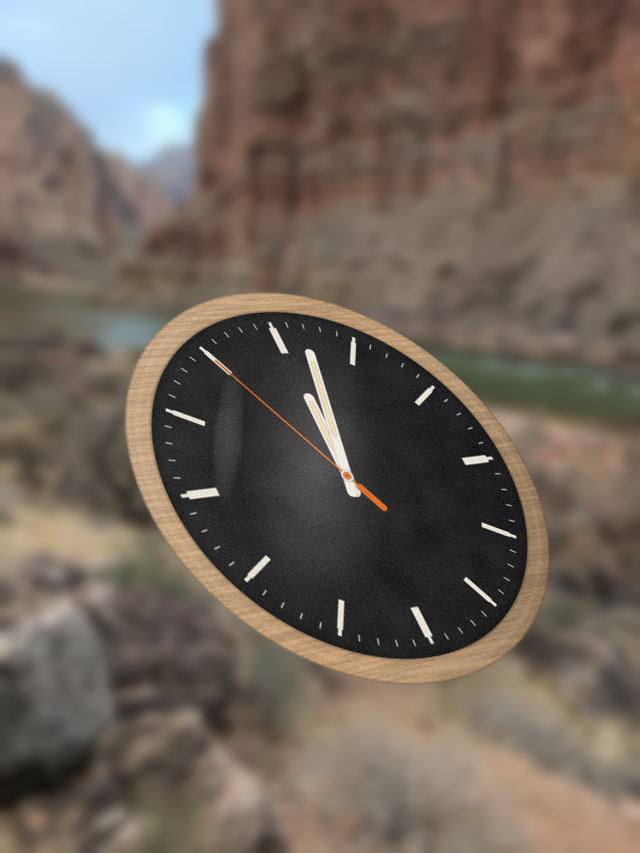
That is 12:01:55
